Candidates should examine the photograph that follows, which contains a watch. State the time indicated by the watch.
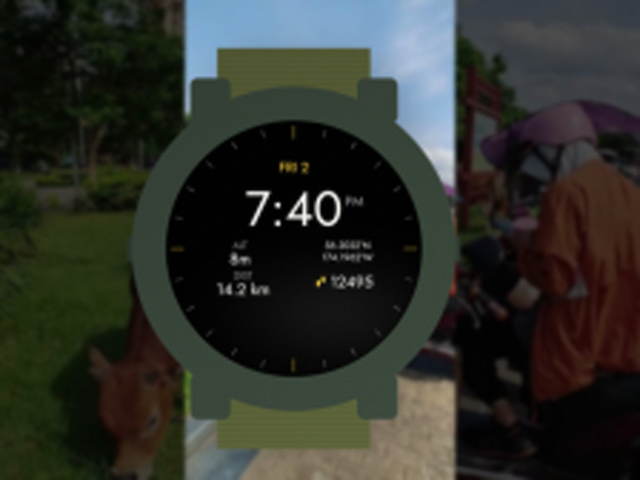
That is 7:40
